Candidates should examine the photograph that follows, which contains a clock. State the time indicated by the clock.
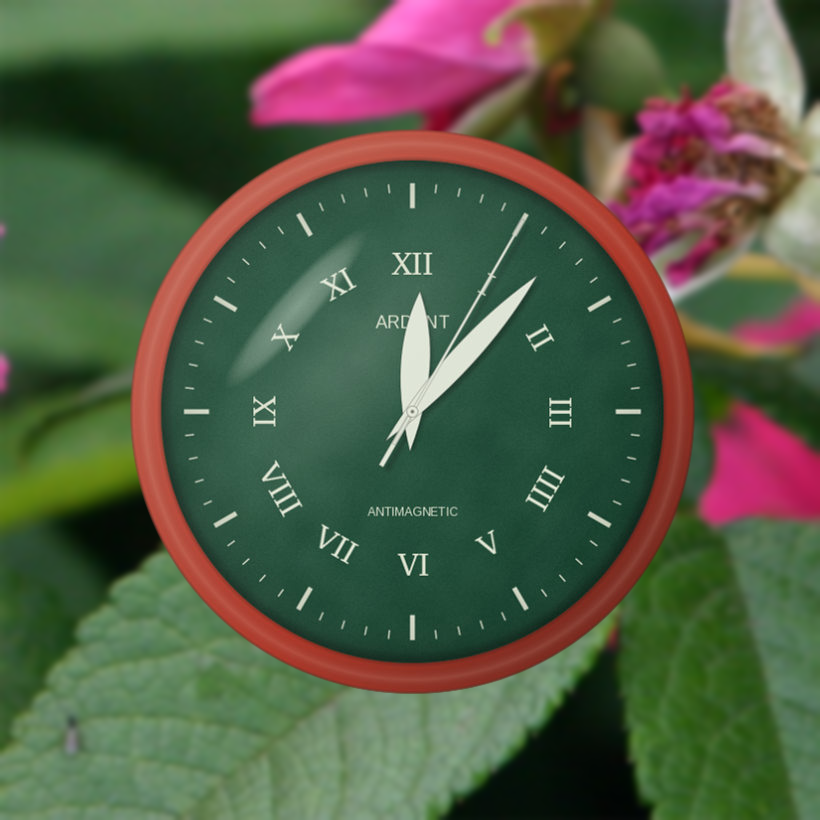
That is 12:07:05
